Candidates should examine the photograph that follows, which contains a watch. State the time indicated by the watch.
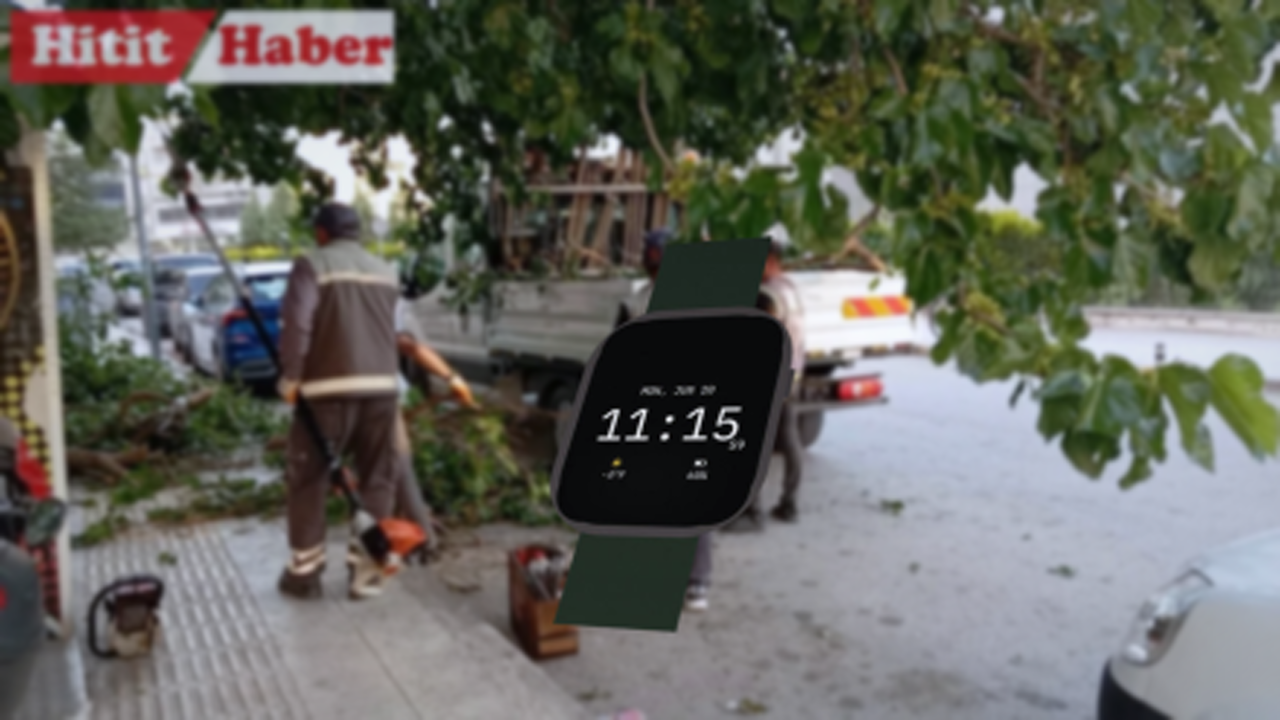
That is 11:15
